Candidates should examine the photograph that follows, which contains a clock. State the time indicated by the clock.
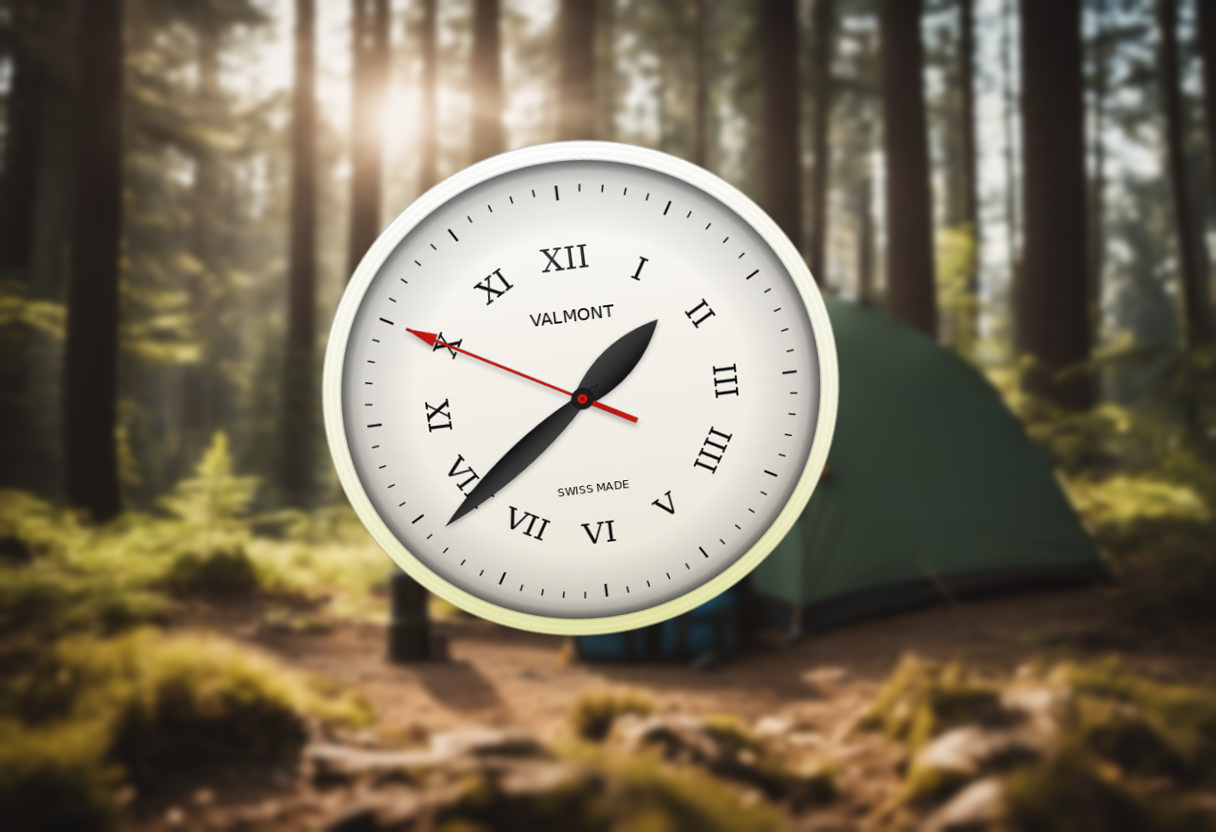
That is 1:38:50
